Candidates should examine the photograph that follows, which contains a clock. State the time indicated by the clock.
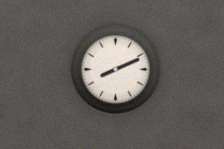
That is 8:11
